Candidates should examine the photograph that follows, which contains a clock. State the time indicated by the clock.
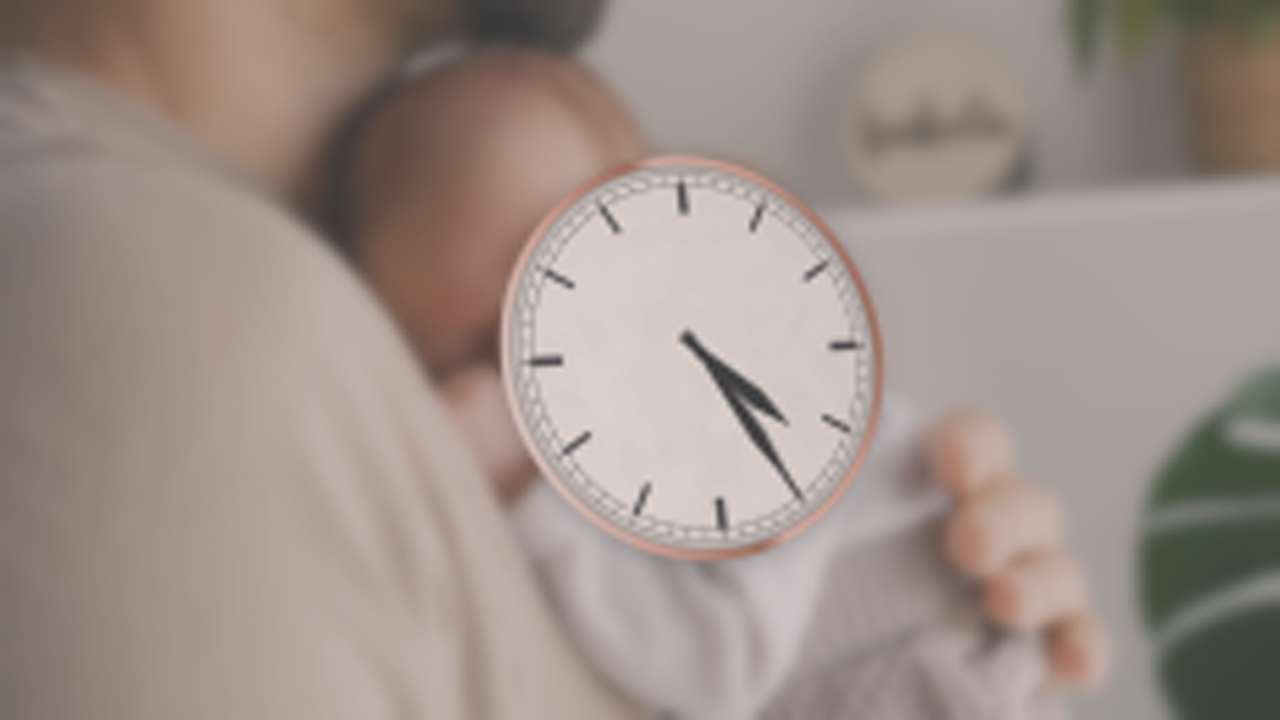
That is 4:25
